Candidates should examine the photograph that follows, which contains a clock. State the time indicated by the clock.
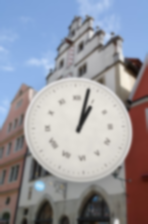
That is 1:03
